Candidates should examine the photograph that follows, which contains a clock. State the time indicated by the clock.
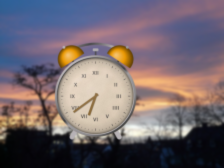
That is 6:39
